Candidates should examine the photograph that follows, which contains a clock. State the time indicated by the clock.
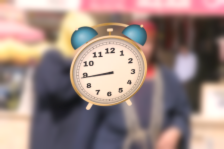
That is 8:44
